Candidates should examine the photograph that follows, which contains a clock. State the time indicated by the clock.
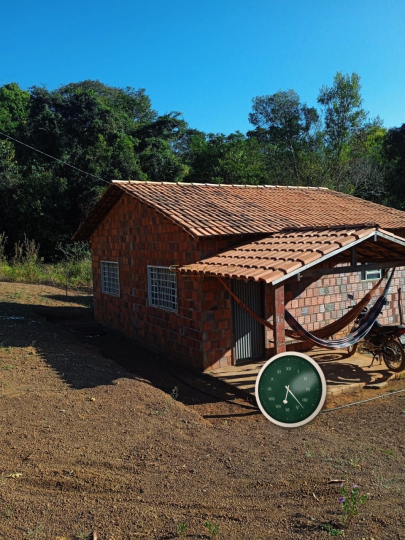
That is 6:23
